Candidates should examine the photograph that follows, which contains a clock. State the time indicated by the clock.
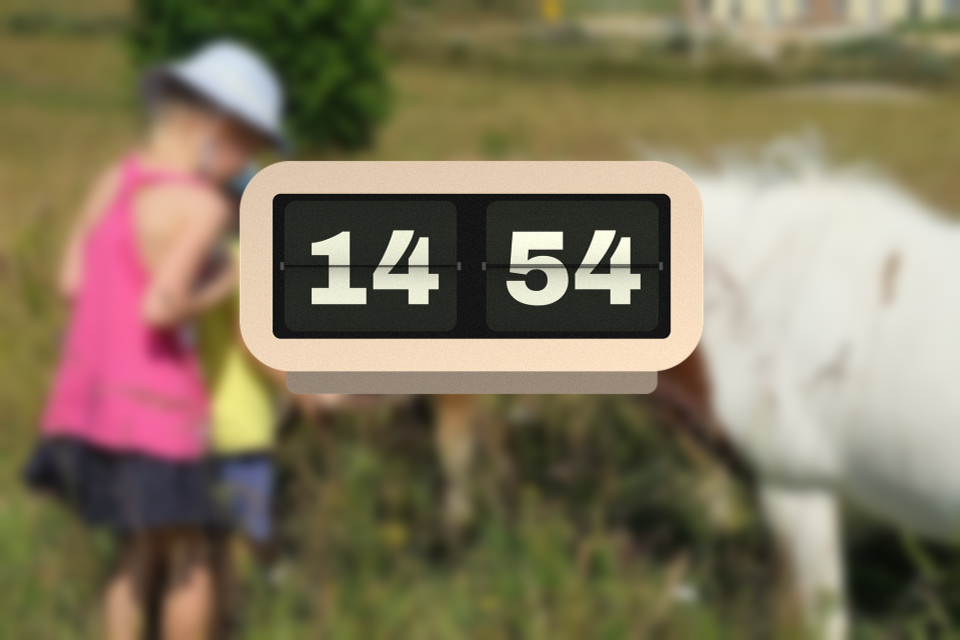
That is 14:54
